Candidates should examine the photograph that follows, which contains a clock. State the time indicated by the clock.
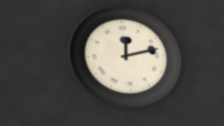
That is 12:13
